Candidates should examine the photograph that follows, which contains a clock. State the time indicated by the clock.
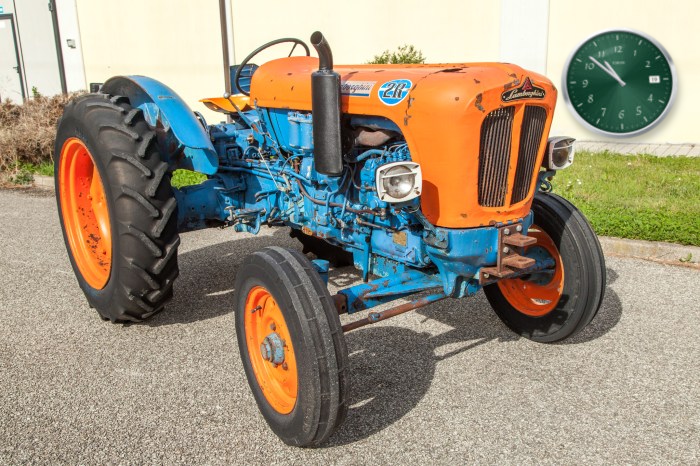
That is 10:52
